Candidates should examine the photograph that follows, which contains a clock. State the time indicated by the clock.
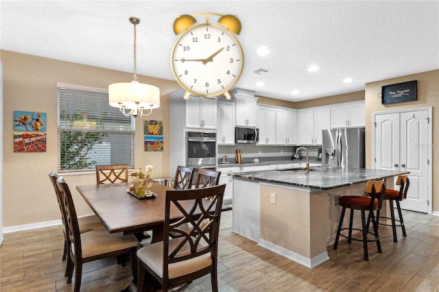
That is 1:45
